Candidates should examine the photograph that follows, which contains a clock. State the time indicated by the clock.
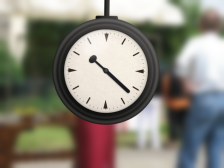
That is 10:22
